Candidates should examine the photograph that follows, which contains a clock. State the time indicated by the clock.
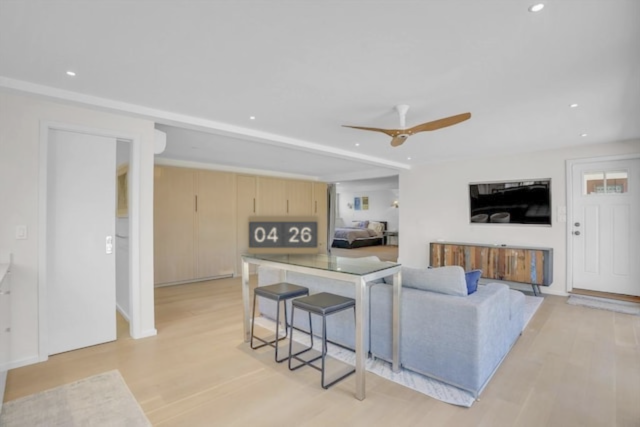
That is 4:26
